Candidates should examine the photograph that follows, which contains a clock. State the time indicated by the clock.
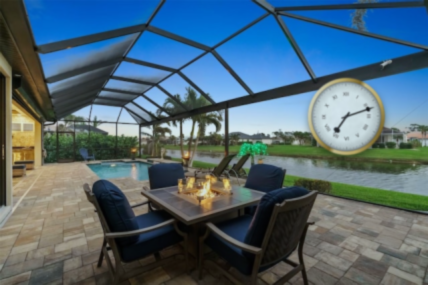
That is 7:12
